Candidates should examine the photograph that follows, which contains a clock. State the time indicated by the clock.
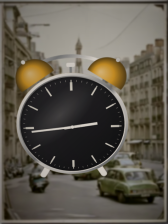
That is 2:44
